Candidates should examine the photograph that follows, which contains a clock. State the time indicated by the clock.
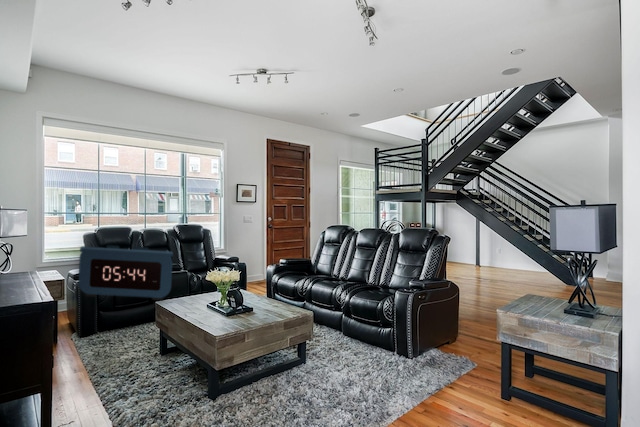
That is 5:44
